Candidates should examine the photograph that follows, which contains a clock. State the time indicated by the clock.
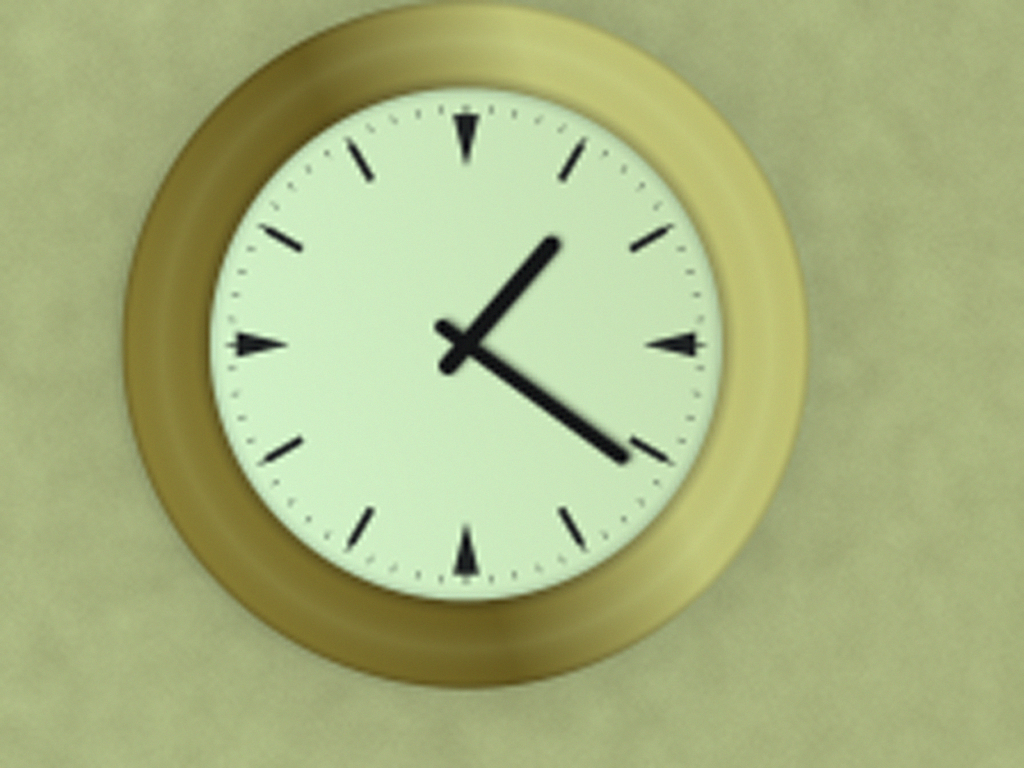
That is 1:21
